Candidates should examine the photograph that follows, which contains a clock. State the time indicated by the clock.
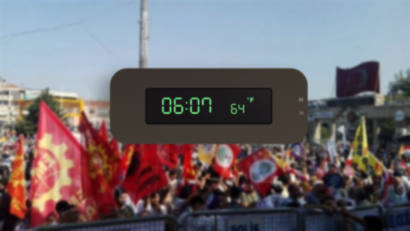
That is 6:07
